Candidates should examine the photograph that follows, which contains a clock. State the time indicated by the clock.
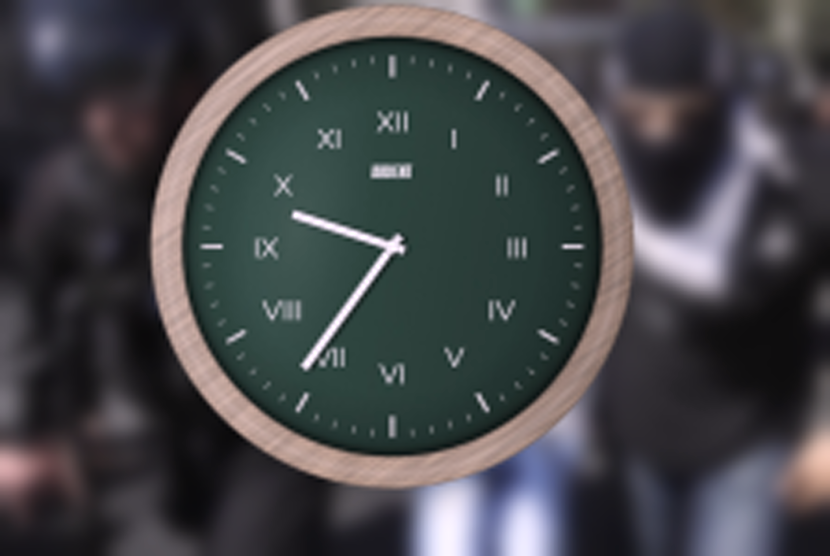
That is 9:36
